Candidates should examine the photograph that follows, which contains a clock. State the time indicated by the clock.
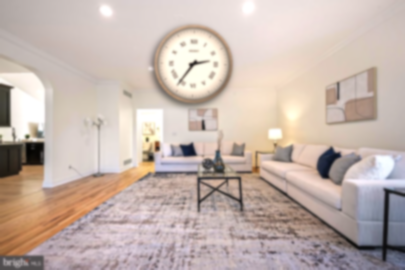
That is 2:36
